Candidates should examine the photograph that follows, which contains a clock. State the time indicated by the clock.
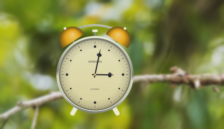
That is 3:02
